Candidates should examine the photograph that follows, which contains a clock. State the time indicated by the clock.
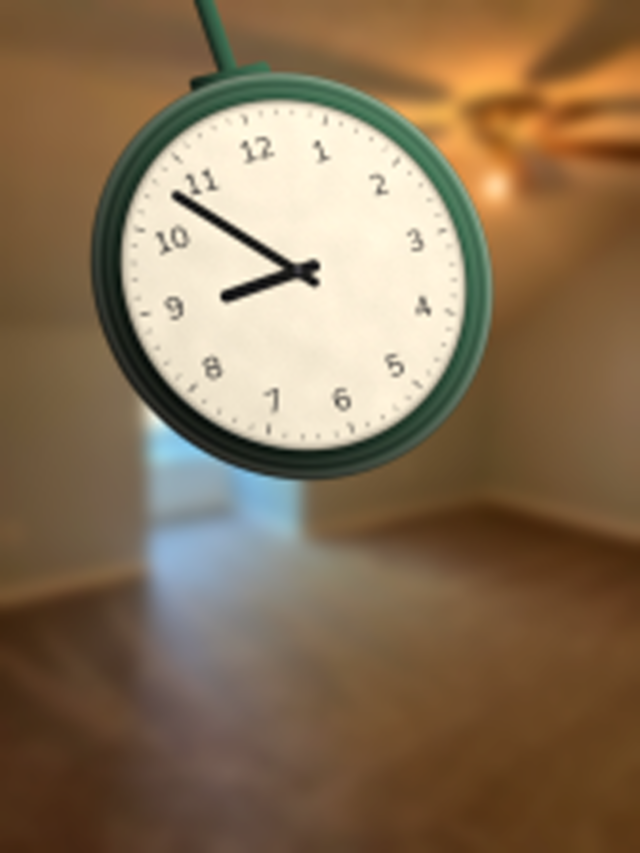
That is 8:53
